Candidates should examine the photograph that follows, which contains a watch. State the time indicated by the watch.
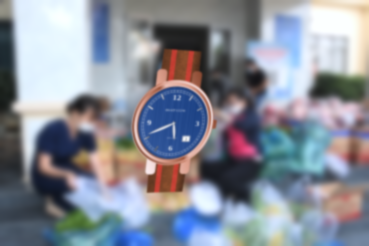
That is 5:41
